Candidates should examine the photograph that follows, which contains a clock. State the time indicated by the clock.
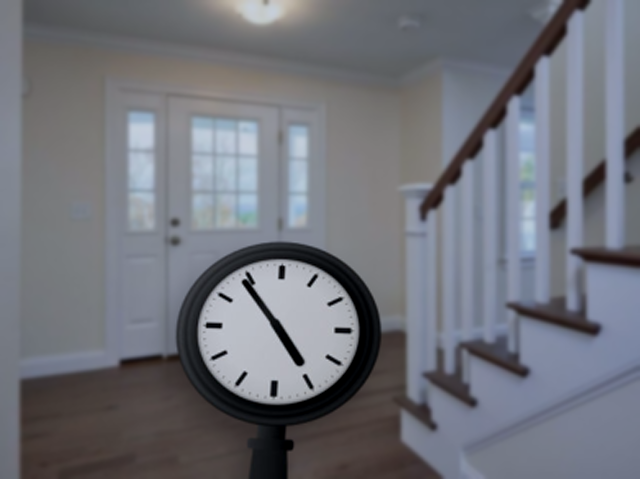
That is 4:54
